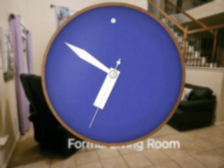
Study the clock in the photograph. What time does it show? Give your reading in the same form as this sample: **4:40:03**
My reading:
**6:50:34**
